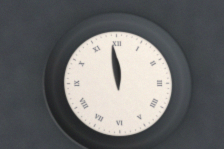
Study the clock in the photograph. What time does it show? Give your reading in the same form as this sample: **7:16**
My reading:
**11:59**
